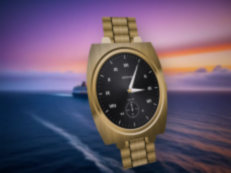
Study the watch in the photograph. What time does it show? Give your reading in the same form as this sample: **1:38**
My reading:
**3:05**
